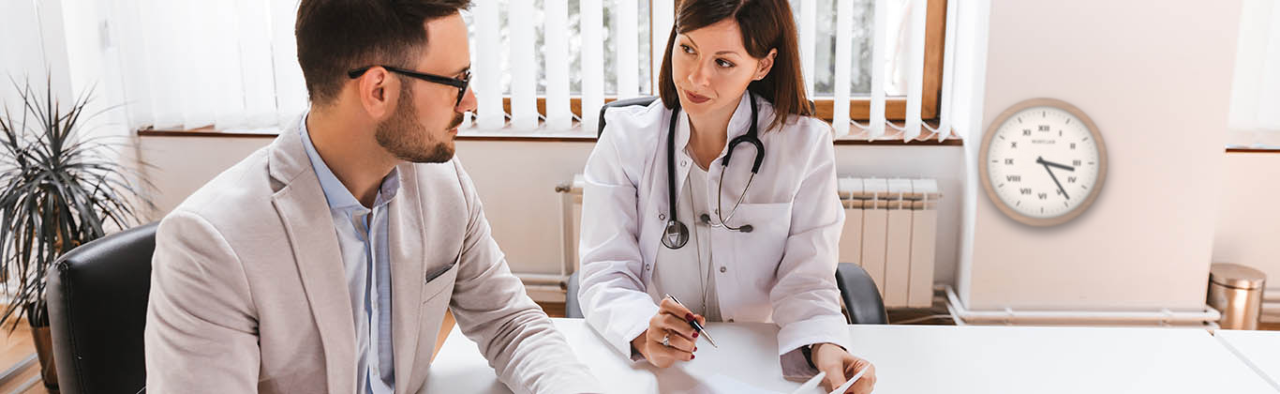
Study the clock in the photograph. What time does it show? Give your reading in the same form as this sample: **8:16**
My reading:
**3:24**
